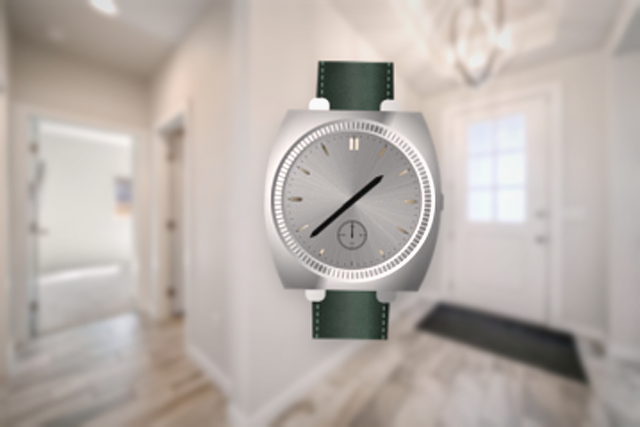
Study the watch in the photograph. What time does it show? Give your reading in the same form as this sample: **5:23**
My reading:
**1:38**
